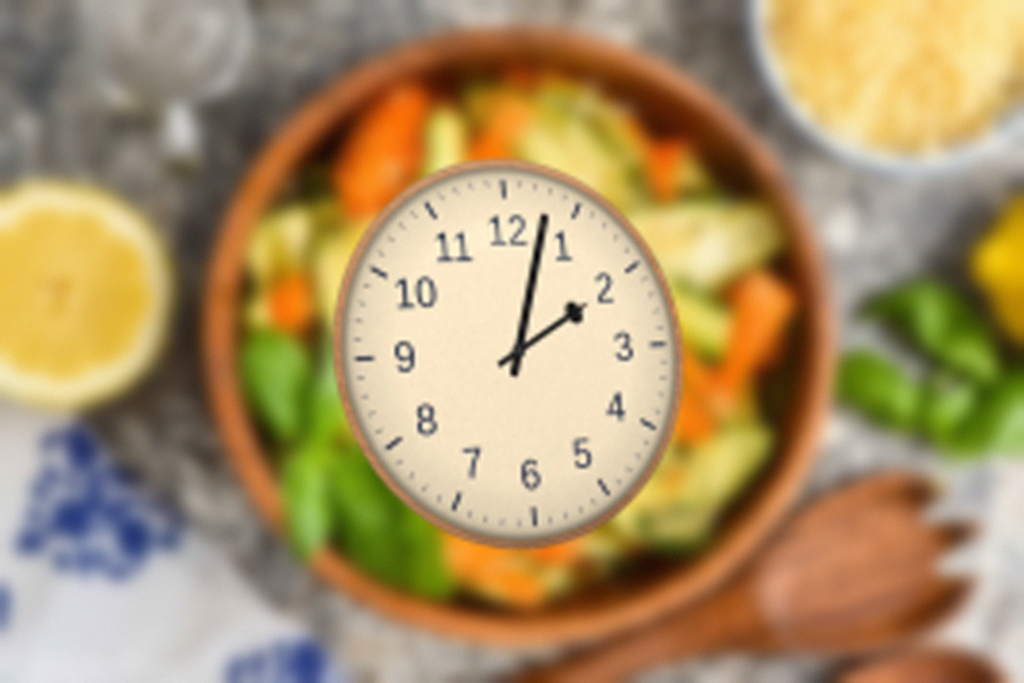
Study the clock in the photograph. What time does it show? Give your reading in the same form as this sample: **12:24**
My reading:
**2:03**
